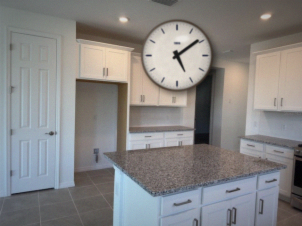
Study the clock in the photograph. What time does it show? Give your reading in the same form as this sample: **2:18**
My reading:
**5:09**
